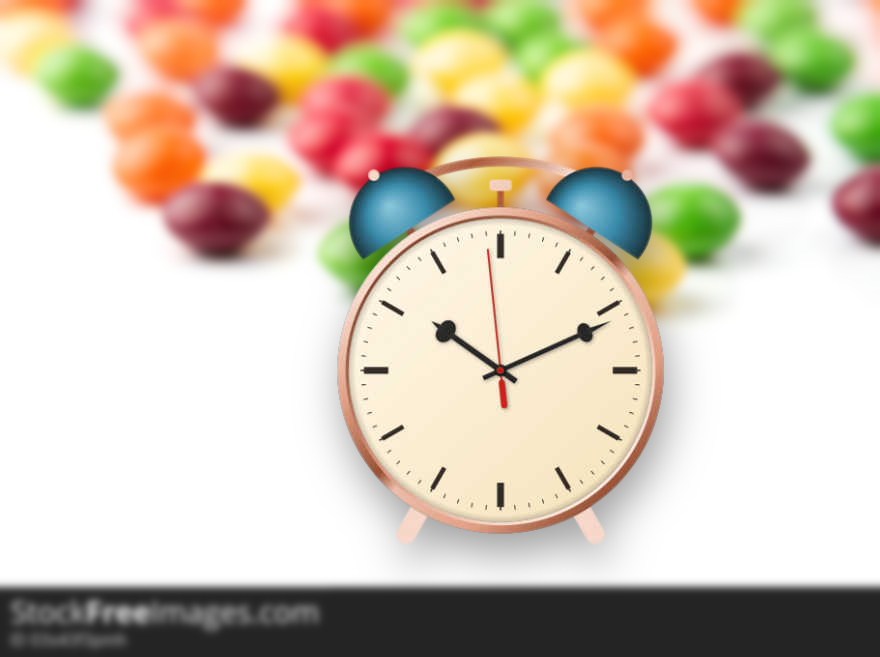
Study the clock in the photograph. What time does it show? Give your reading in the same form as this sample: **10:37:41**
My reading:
**10:10:59**
